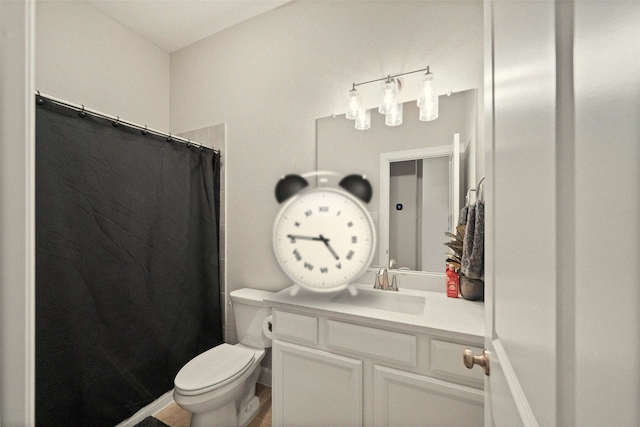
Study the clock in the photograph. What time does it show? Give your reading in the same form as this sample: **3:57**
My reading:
**4:46**
